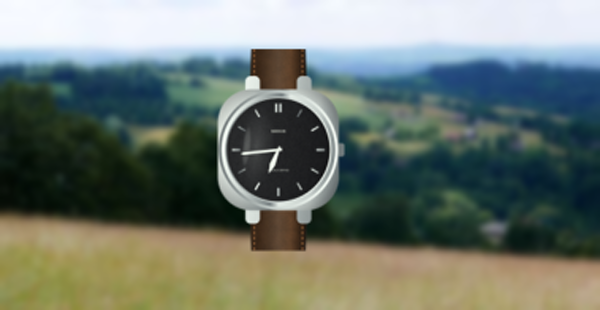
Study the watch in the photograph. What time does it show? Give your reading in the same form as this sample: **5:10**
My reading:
**6:44**
